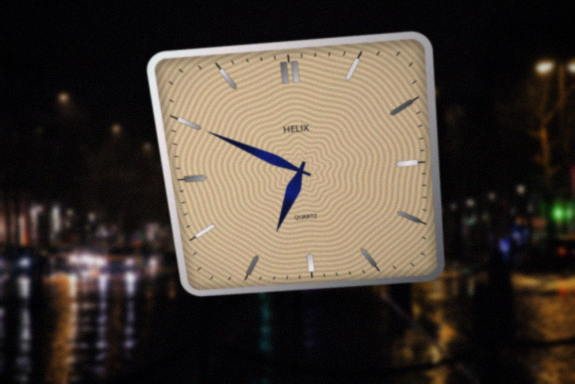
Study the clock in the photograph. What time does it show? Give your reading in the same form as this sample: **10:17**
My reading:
**6:50**
